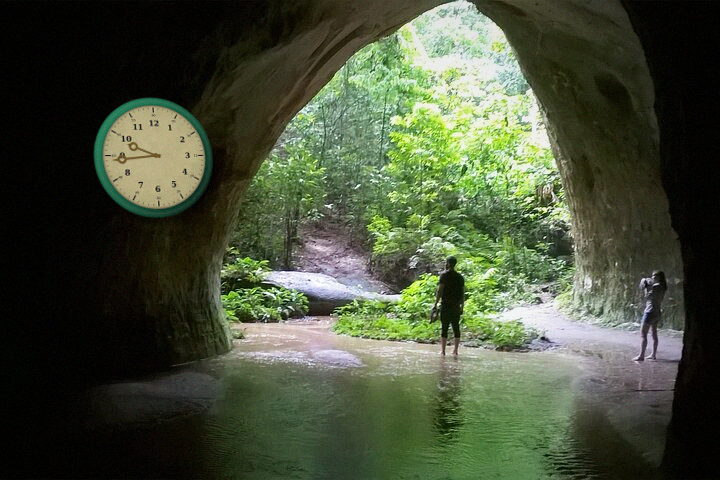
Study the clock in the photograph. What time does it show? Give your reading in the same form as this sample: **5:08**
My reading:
**9:44**
